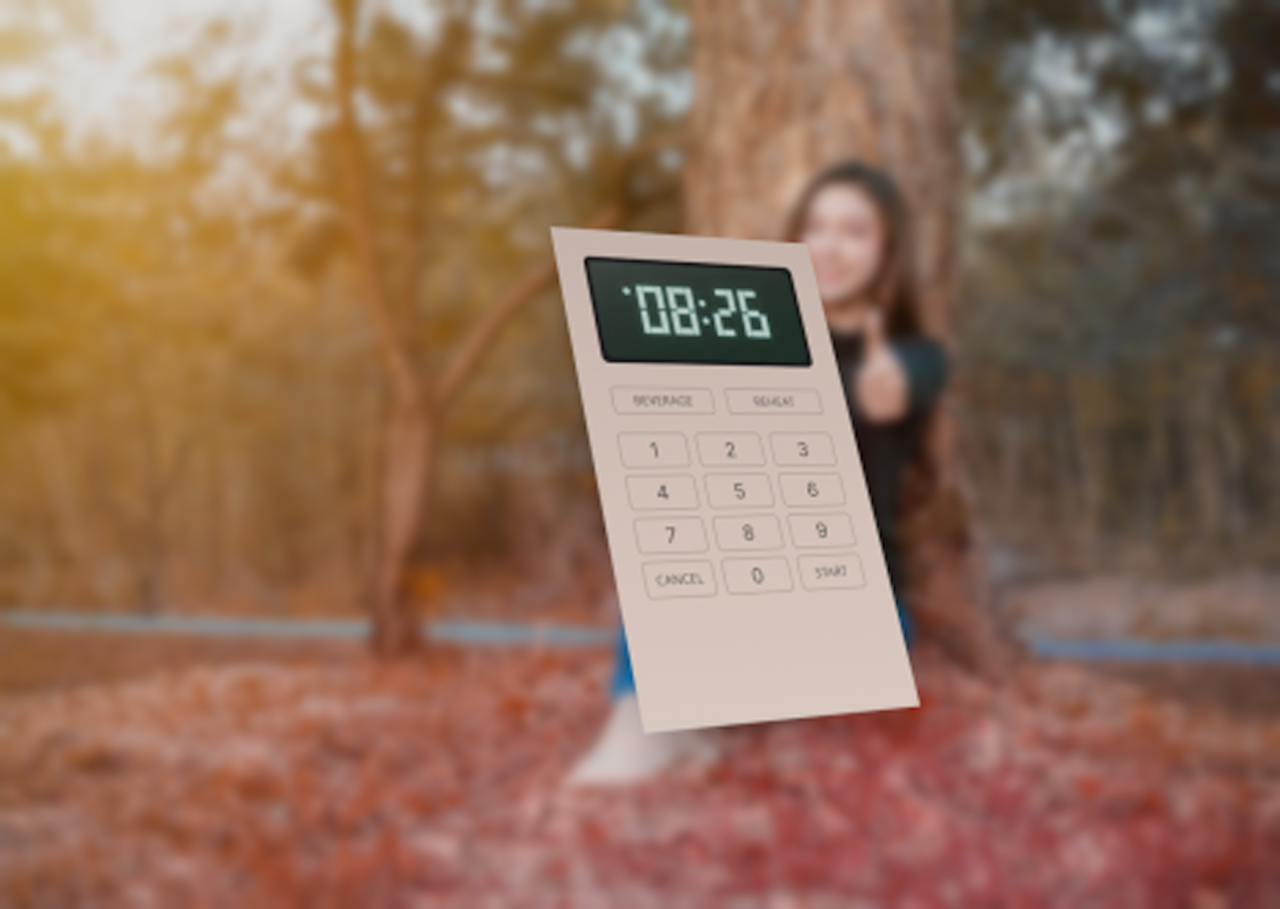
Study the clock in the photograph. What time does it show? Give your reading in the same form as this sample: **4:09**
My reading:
**8:26**
